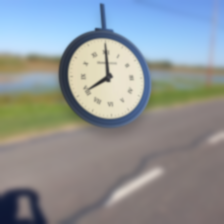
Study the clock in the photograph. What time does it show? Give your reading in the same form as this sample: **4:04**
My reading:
**8:00**
